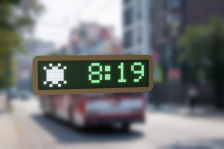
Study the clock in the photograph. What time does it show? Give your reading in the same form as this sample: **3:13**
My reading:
**8:19**
